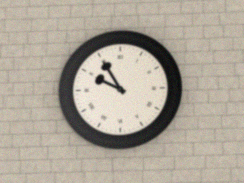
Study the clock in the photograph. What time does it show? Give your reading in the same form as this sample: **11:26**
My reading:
**9:55**
